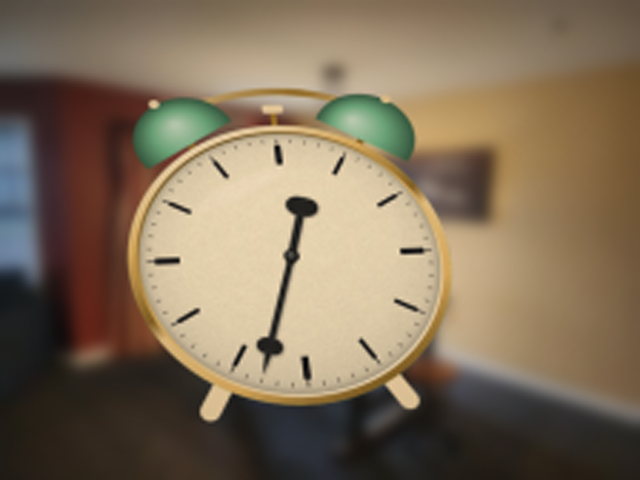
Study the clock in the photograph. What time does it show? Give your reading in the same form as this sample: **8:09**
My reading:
**12:33**
